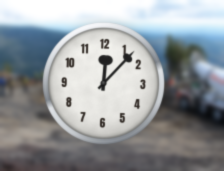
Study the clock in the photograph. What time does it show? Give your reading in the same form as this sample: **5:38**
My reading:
**12:07**
